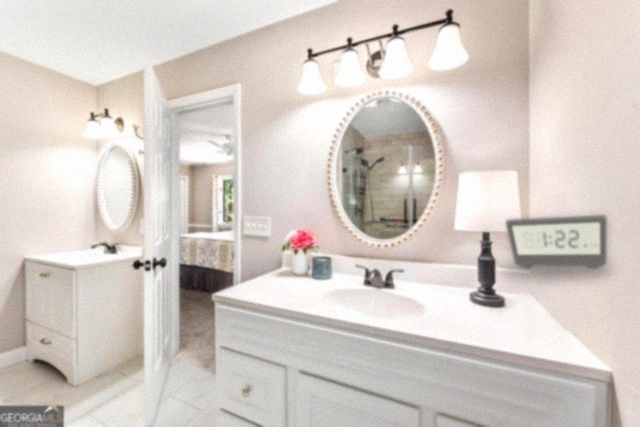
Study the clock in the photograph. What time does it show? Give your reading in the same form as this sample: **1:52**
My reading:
**1:22**
